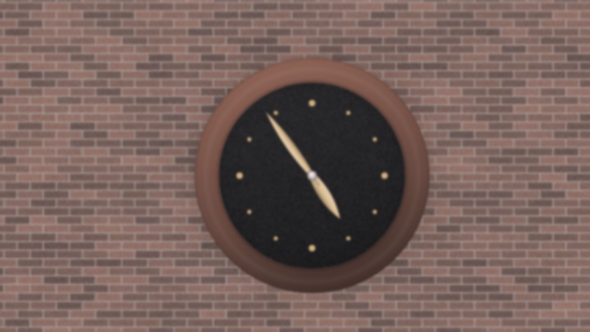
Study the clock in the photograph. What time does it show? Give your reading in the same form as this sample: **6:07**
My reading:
**4:54**
